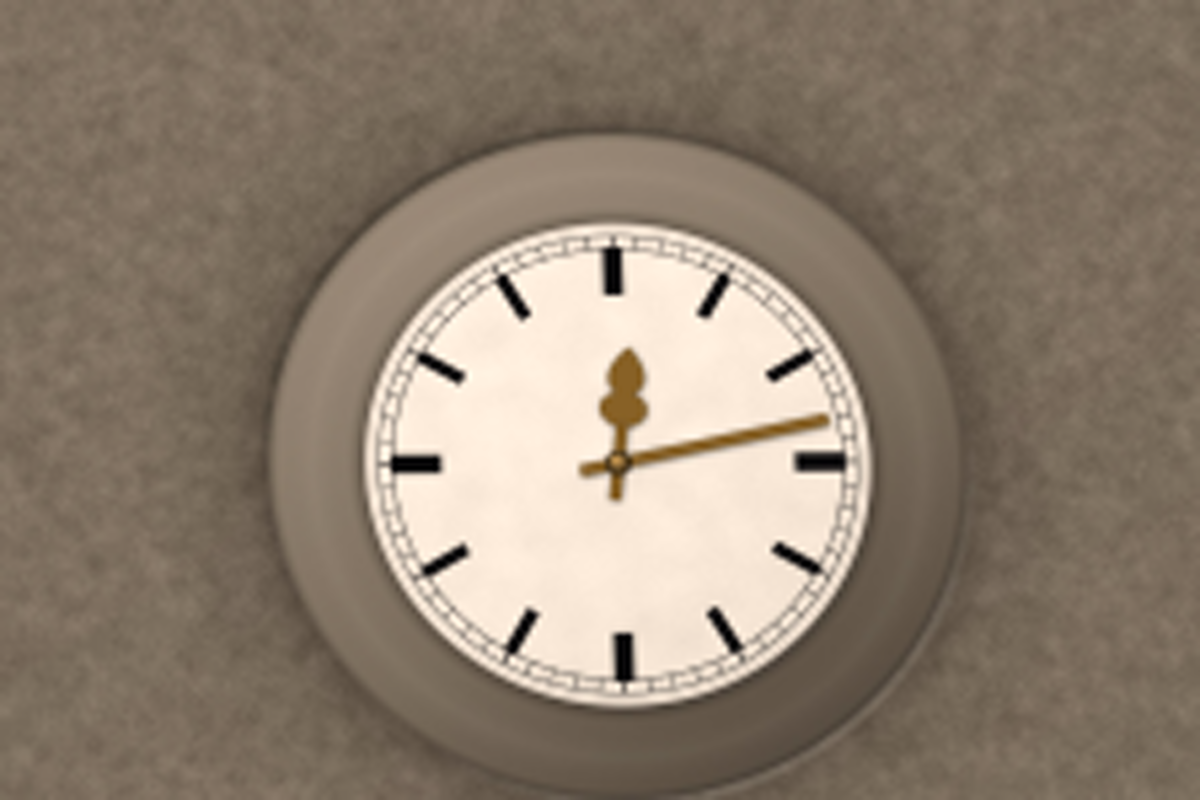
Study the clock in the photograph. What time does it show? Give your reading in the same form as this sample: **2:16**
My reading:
**12:13**
